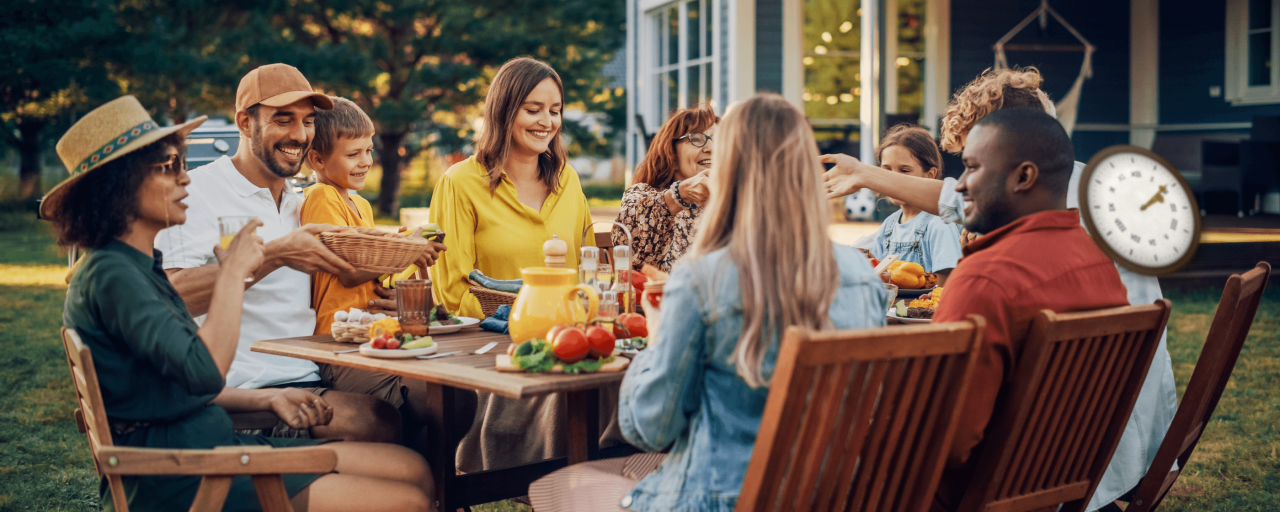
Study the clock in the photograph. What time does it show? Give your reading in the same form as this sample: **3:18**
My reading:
**2:09**
